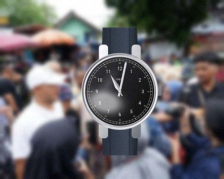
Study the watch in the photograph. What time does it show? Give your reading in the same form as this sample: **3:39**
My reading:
**11:02**
